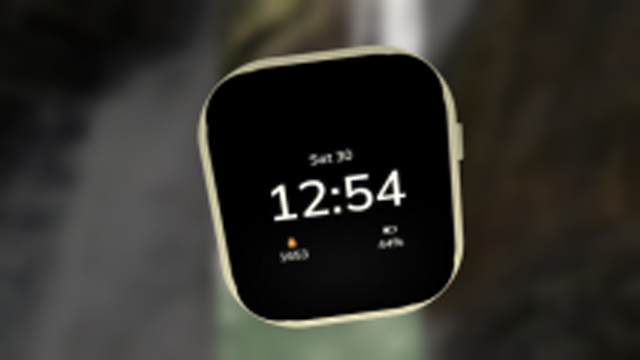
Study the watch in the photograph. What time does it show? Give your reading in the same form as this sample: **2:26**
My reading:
**12:54**
